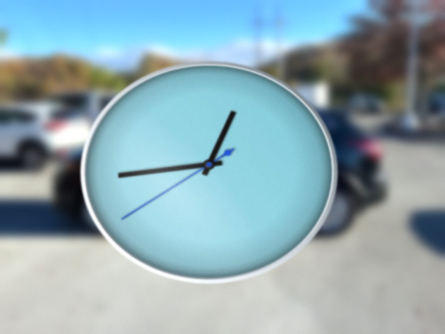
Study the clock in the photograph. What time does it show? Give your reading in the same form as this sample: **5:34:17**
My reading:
**12:43:39**
